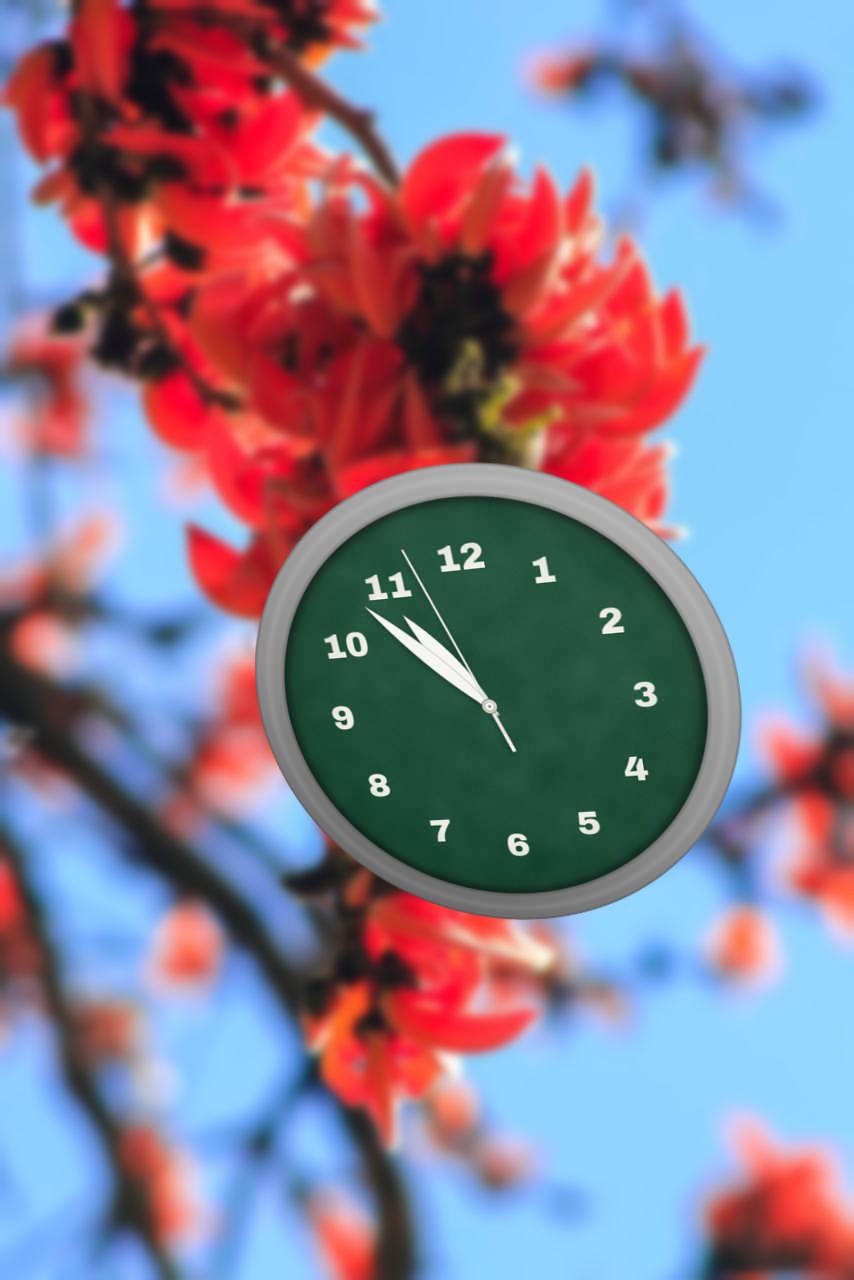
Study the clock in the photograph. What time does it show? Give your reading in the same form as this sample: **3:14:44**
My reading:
**10:52:57**
